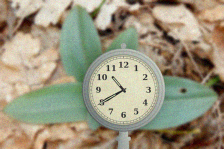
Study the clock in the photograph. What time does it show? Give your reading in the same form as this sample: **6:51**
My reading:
**10:40**
